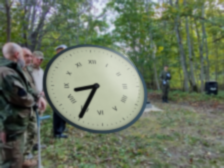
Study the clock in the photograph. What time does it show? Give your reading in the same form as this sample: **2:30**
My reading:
**8:35**
